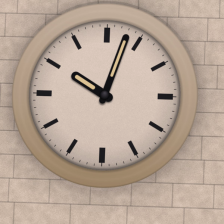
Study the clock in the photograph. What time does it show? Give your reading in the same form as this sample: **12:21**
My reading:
**10:03**
